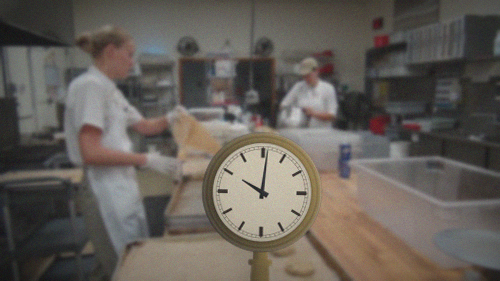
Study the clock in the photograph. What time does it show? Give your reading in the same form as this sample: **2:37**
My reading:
**10:01**
